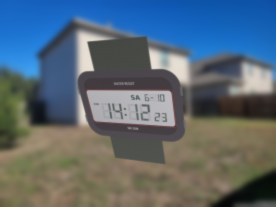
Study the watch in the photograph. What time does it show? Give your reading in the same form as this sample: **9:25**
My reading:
**14:12**
